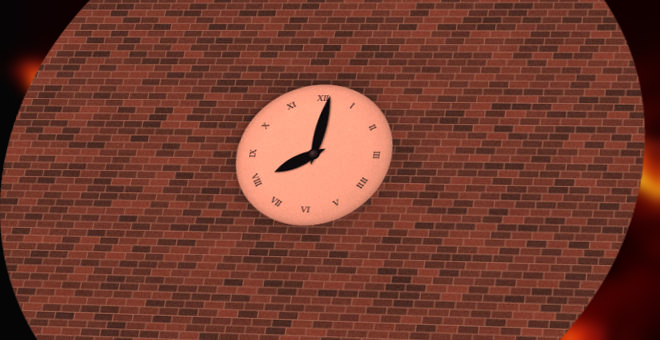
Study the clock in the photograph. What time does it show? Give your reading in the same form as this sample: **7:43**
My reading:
**8:01**
